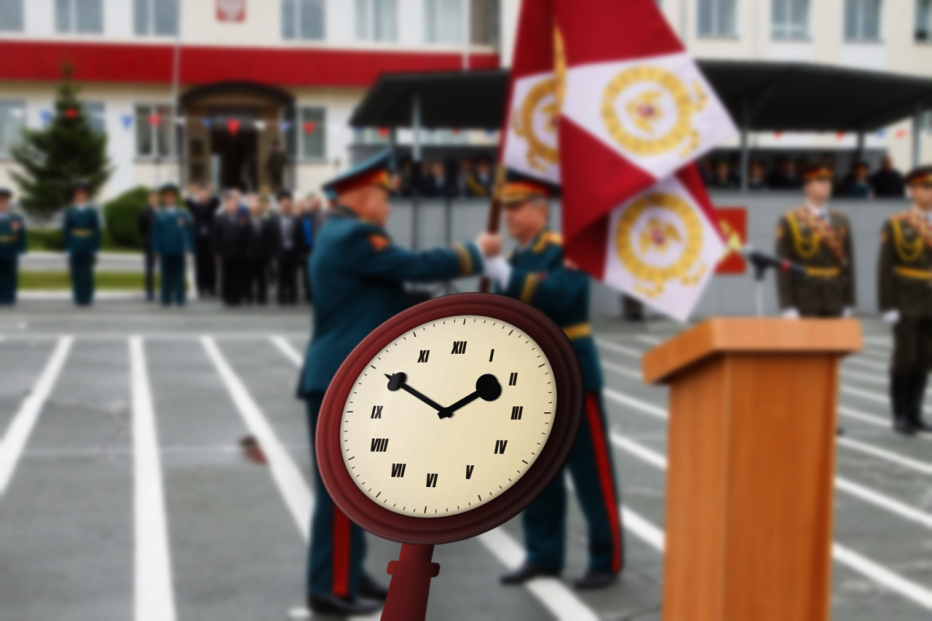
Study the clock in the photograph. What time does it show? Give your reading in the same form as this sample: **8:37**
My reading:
**1:50**
